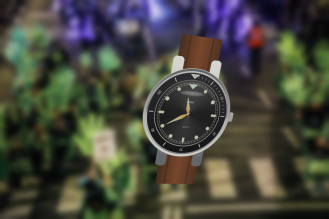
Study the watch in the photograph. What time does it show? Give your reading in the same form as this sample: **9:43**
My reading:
**11:40**
